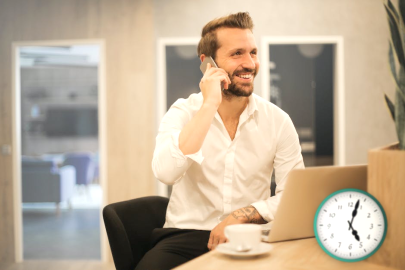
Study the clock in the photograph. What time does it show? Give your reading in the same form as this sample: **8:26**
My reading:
**5:03**
